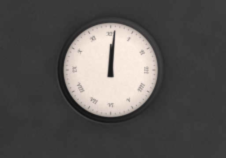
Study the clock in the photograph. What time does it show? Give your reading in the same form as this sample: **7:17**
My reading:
**12:01**
